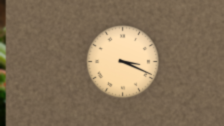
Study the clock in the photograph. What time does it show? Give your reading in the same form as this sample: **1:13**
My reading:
**3:19**
